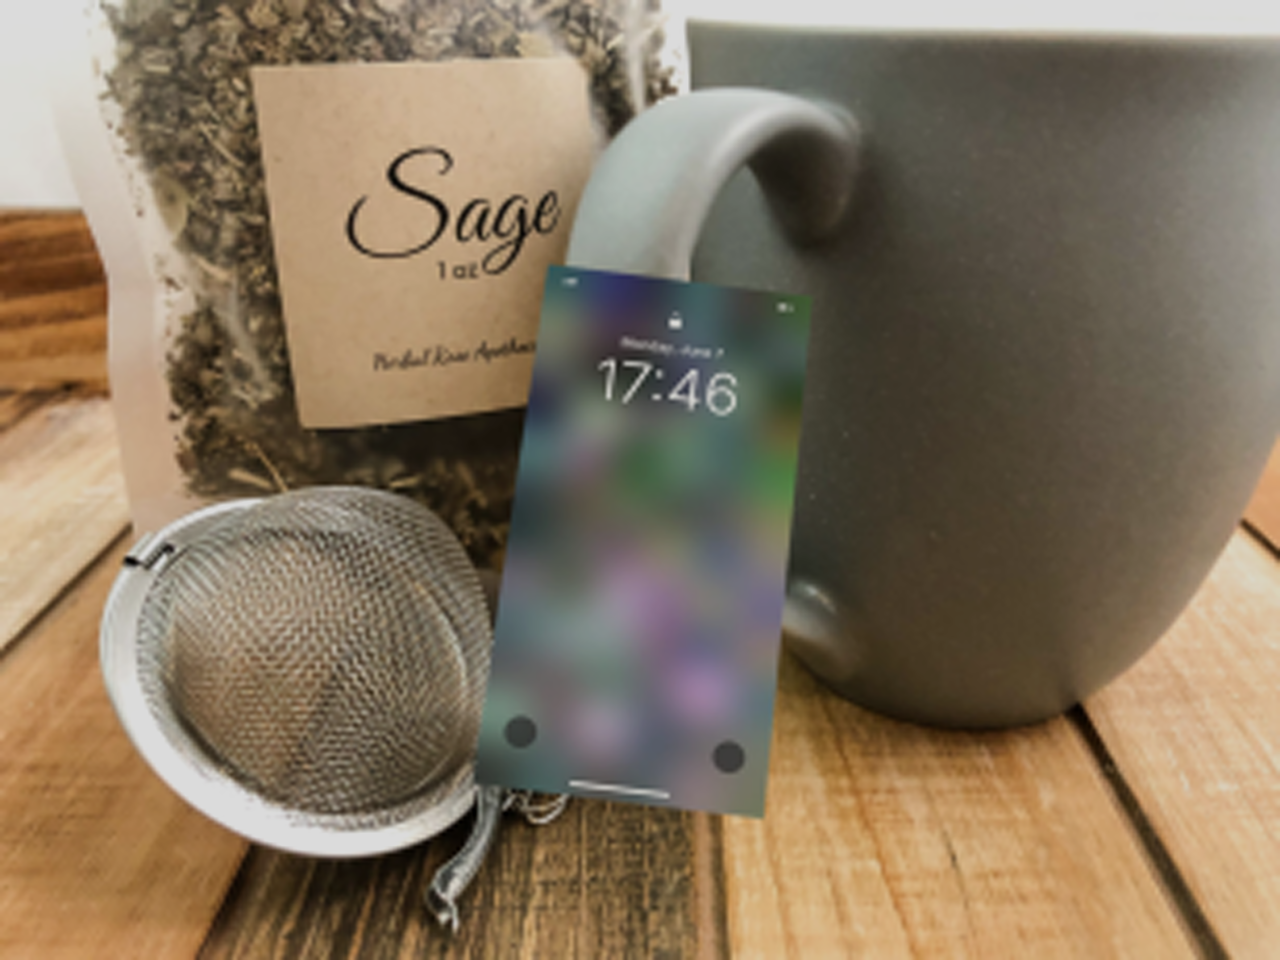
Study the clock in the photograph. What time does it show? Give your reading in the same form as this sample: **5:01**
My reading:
**17:46**
